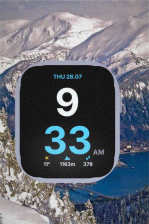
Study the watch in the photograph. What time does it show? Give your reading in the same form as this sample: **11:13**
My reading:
**9:33**
